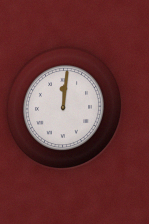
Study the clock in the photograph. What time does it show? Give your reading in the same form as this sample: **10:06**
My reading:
**12:01**
